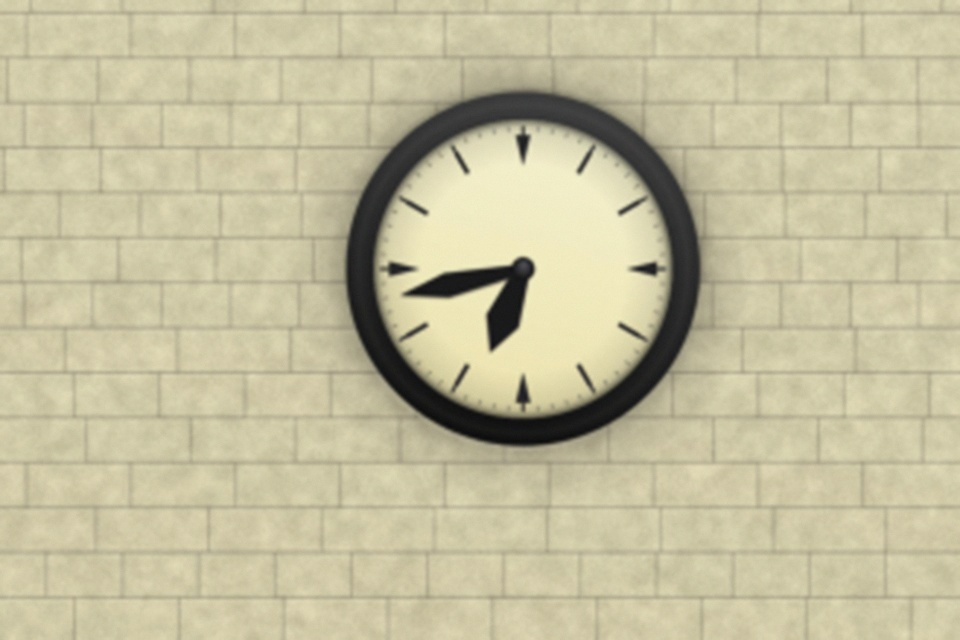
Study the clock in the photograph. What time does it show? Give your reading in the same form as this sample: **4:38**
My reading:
**6:43**
